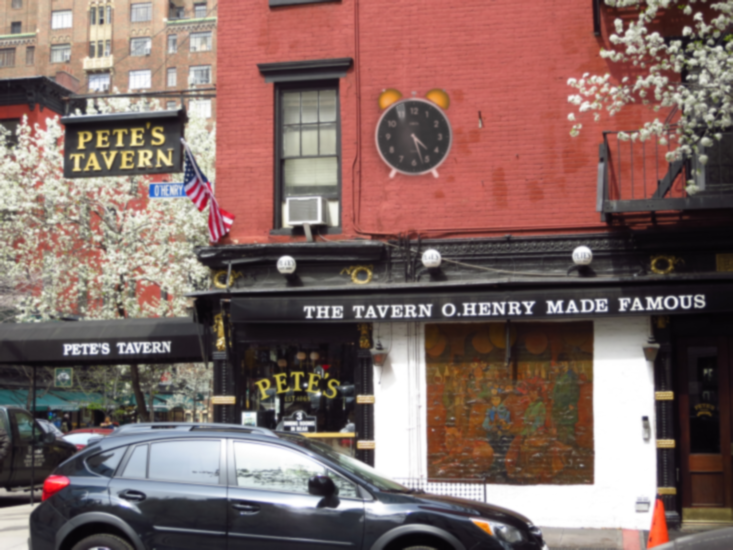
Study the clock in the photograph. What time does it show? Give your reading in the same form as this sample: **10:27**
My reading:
**4:27**
